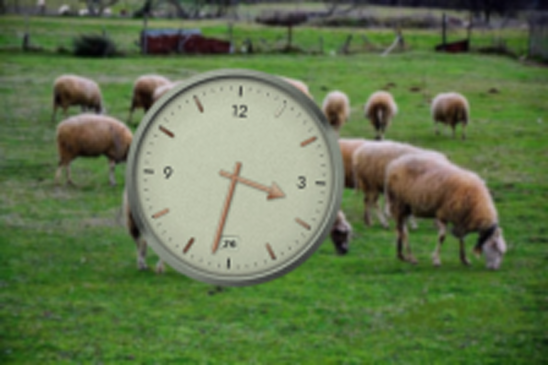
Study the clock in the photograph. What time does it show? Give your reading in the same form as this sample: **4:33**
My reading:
**3:32**
